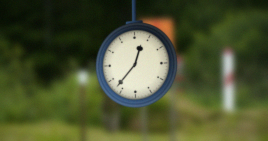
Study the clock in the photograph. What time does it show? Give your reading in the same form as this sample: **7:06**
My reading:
**12:37**
